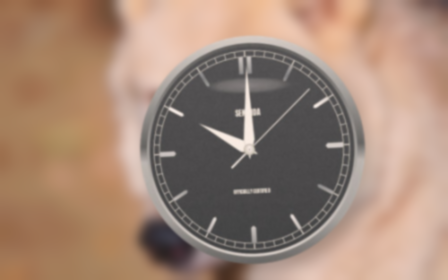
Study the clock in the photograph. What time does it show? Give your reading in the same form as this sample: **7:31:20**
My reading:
**10:00:08**
